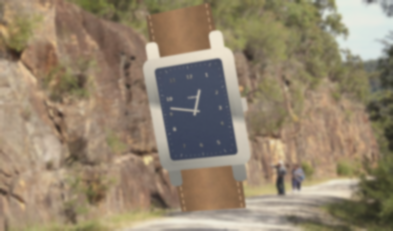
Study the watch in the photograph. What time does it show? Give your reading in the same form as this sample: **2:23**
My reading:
**12:47**
